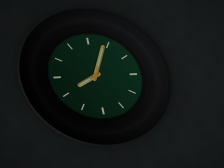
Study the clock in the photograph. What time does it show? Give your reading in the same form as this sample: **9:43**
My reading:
**8:04**
